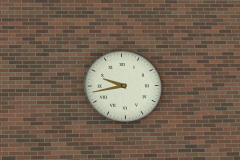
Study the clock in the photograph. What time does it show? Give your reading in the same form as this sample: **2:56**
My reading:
**9:43**
